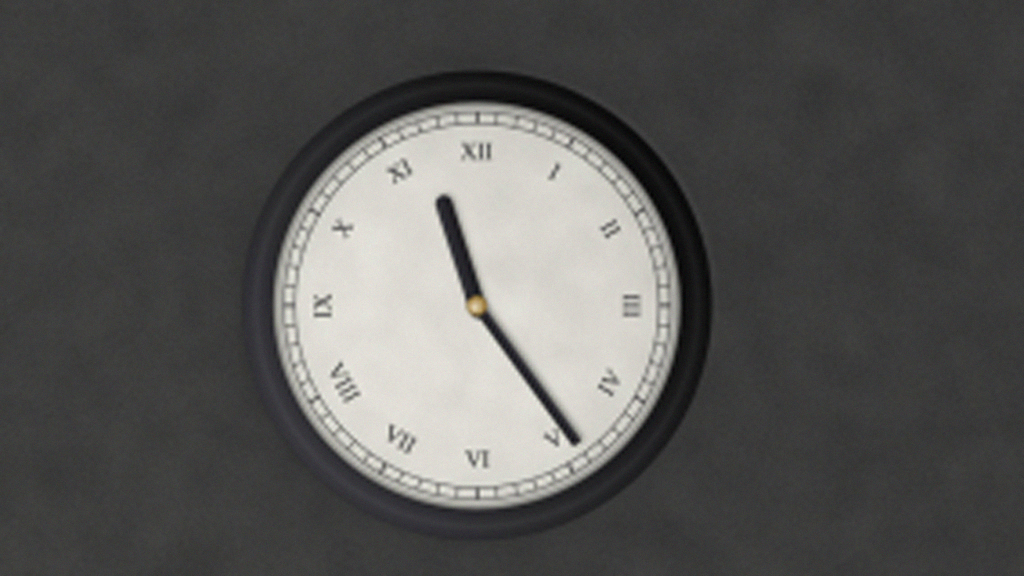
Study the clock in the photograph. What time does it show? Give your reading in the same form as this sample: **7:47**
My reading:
**11:24**
